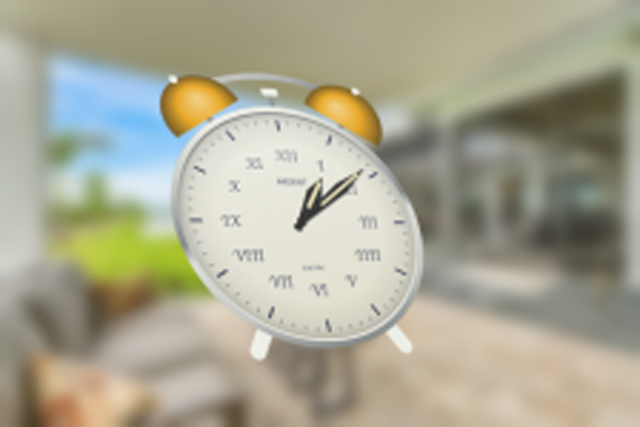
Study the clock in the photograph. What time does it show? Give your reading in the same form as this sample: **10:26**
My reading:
**1:09**
